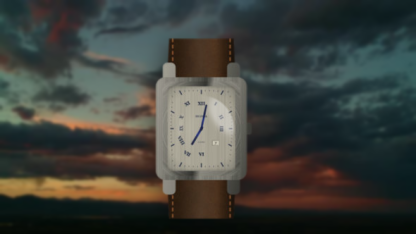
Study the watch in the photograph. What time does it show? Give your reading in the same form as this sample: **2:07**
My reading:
**7:02**
